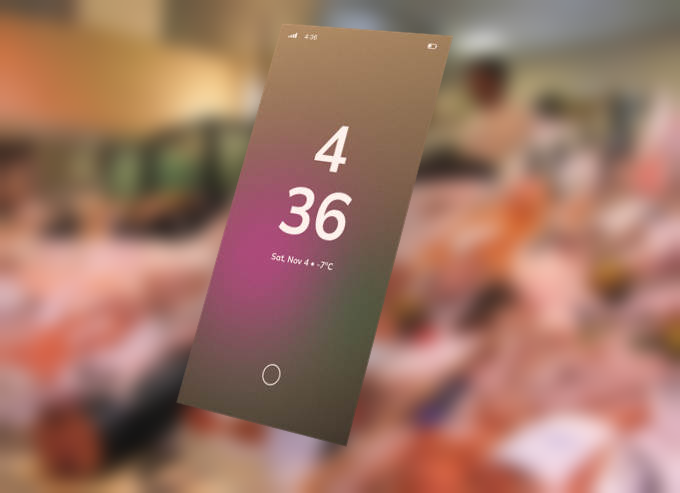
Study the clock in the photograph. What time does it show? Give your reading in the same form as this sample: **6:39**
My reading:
**4:36**
